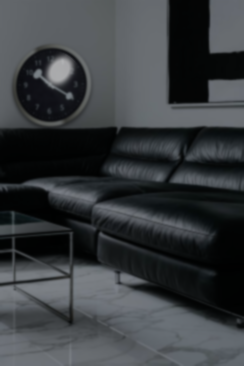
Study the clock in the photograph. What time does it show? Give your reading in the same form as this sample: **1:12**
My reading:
**10:20**
